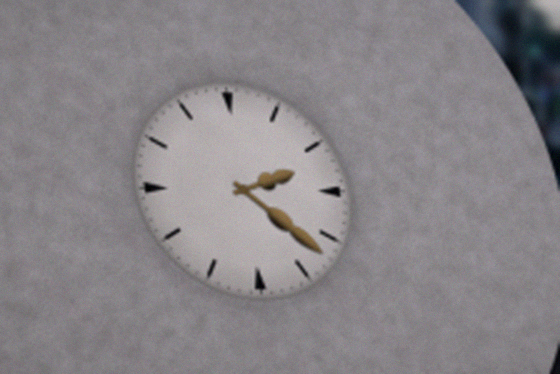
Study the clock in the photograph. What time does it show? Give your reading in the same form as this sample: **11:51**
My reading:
**2:22**
